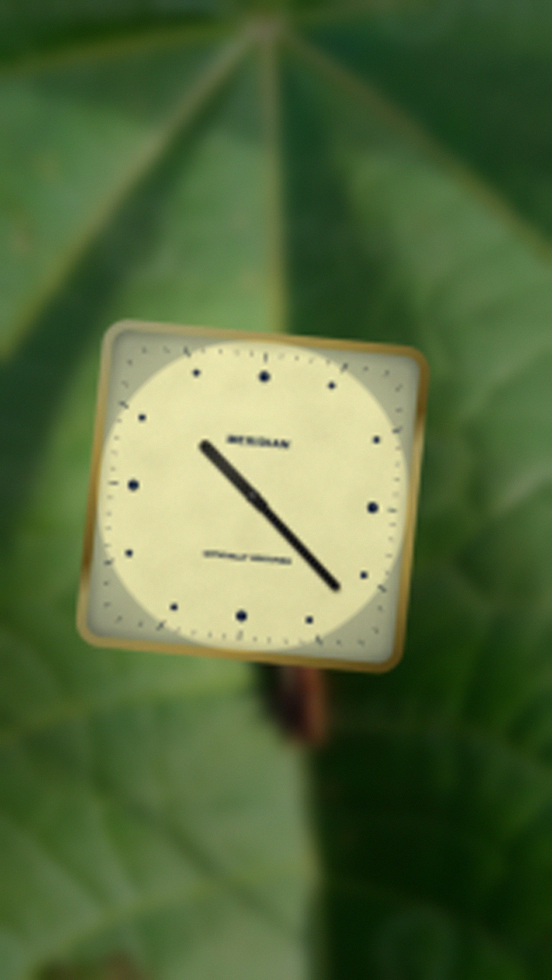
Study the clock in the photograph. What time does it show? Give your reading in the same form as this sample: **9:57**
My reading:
**10:22**
